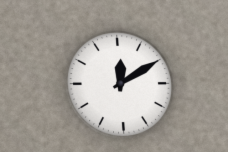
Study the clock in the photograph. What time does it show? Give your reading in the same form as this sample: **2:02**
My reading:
**12:10**
